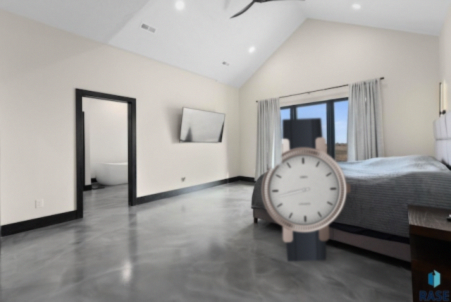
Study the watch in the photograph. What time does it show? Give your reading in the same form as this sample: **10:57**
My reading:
**8:43**
